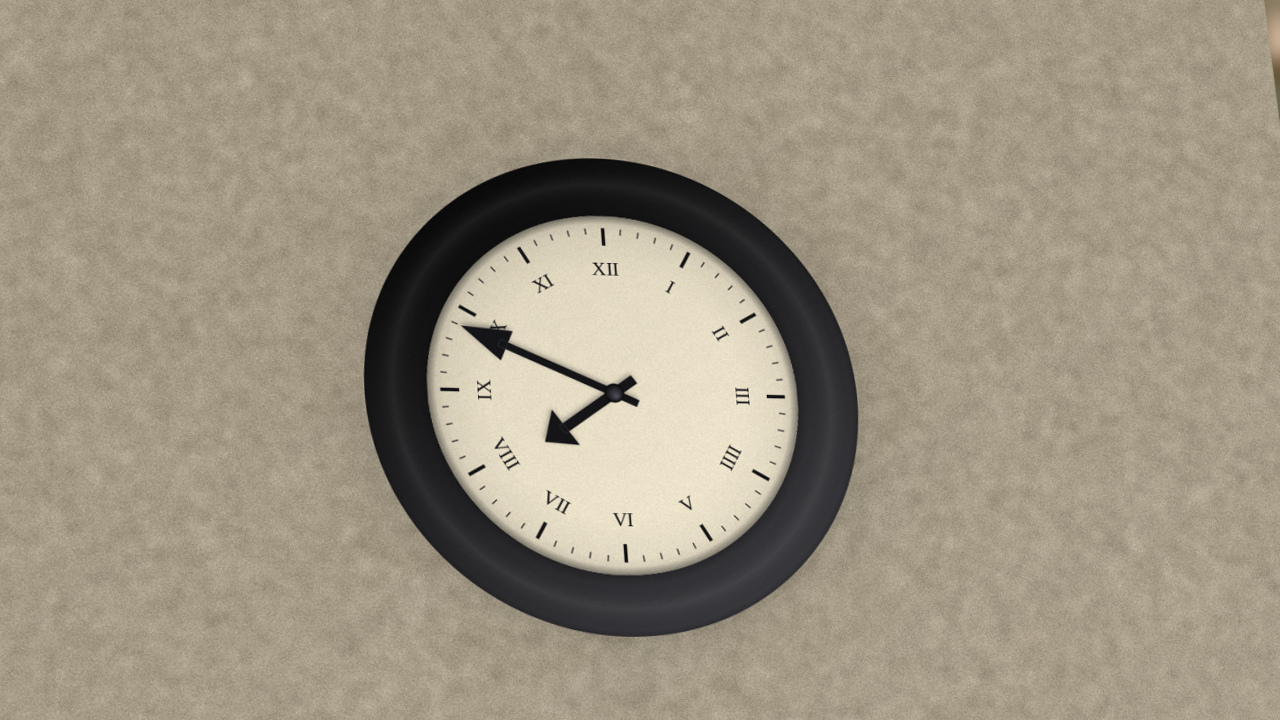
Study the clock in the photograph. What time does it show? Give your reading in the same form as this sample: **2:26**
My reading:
**7:49**
